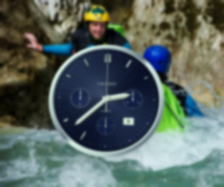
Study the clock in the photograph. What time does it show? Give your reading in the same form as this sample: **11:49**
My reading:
**2:38**
